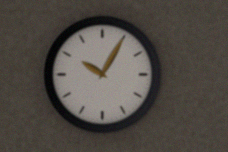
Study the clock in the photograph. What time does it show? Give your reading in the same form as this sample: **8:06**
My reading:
**10:05**
